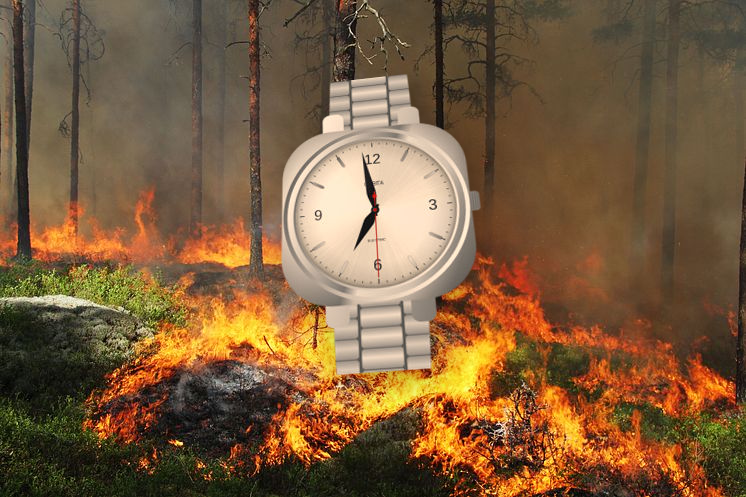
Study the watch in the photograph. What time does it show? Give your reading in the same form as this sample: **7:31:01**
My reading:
**6:58:30**
